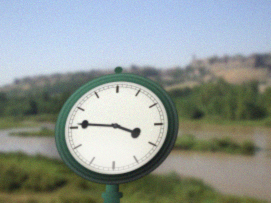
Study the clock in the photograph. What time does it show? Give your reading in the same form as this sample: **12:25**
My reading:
**3:46**
